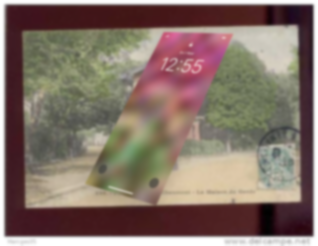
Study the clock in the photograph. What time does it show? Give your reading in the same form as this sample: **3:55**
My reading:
**12:55**
